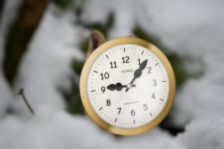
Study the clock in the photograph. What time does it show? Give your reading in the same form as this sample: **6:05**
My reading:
**9:07**
